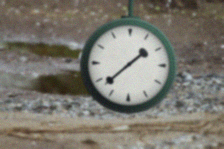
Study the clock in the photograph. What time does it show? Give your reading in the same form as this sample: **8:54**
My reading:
**1:38**
